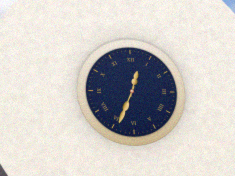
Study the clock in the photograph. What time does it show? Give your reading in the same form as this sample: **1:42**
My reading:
**12:34**
